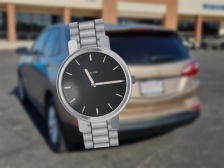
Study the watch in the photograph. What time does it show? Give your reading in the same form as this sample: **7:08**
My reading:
**11:15**
